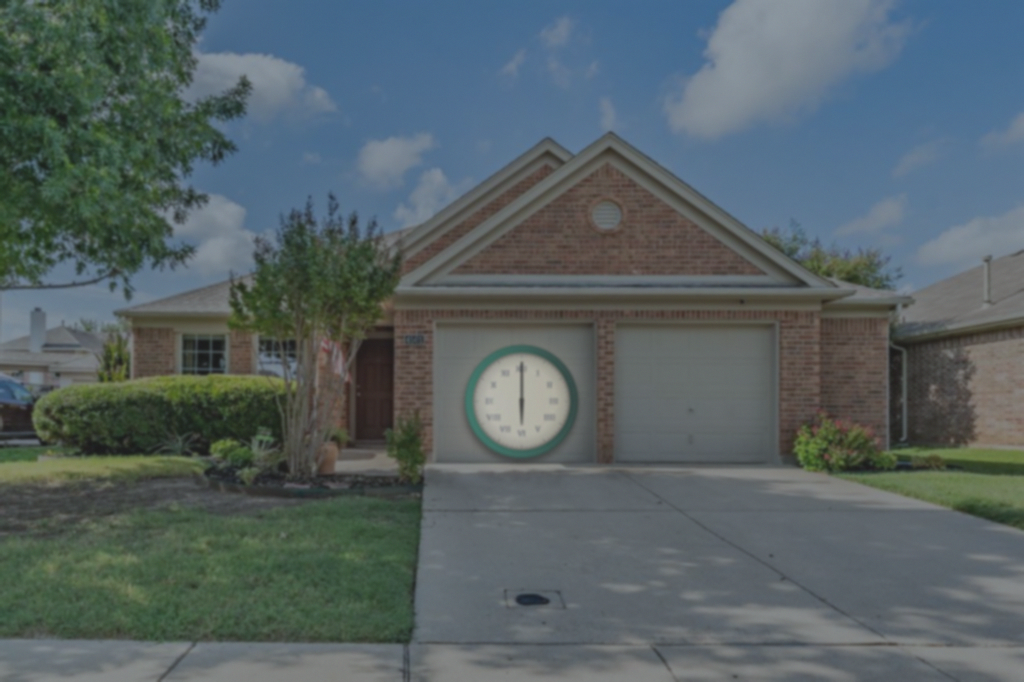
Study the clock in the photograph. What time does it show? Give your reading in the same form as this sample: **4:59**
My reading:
**6:00**
